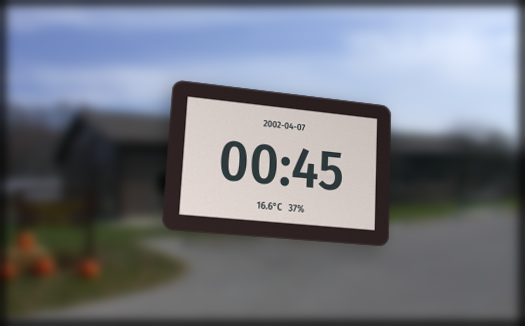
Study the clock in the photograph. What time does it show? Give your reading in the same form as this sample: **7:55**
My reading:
**0:45**
